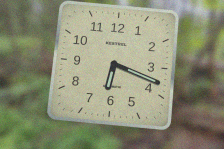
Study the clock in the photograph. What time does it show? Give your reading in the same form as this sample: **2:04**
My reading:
**6:18**
